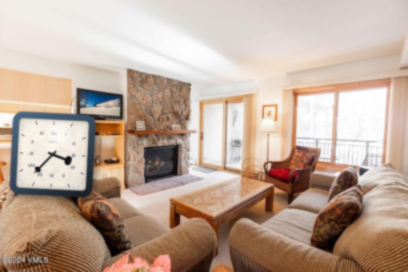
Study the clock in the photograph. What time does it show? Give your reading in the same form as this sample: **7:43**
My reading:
**3:37**
